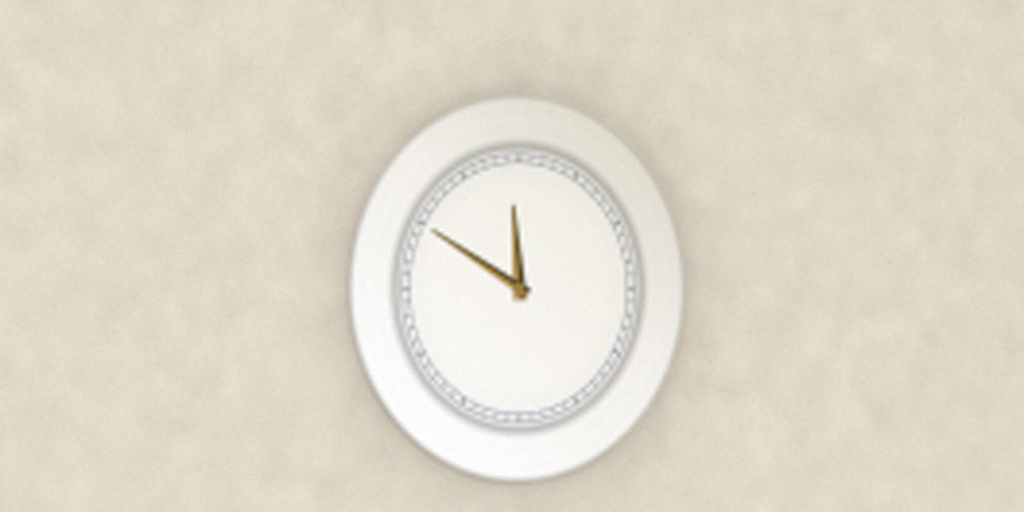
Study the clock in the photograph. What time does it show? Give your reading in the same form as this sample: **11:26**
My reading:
**11:50**
